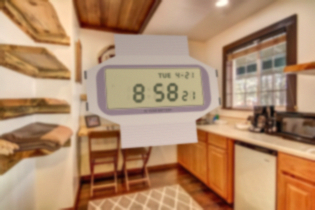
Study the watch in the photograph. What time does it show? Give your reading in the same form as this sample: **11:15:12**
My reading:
**8:58:21**
